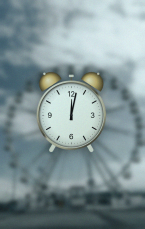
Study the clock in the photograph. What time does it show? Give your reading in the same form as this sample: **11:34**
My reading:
**12:02**
